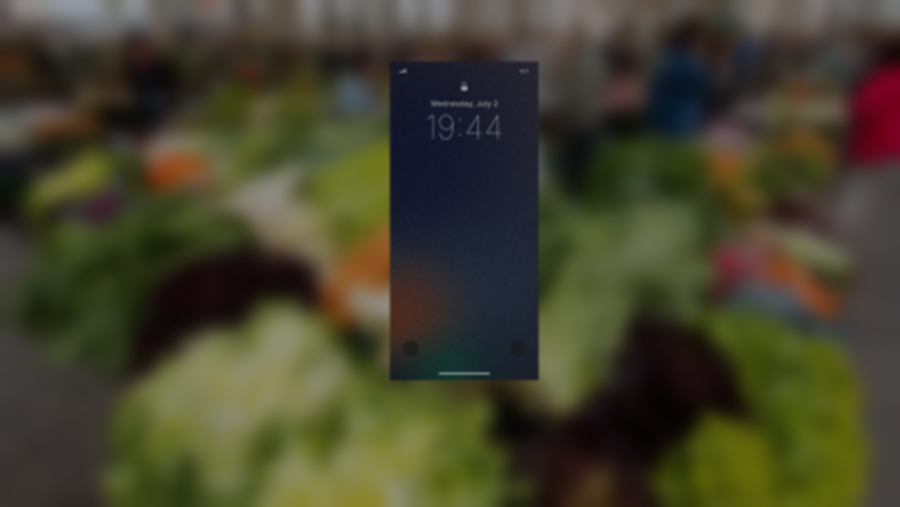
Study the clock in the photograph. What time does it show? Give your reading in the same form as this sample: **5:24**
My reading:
**19:44**
